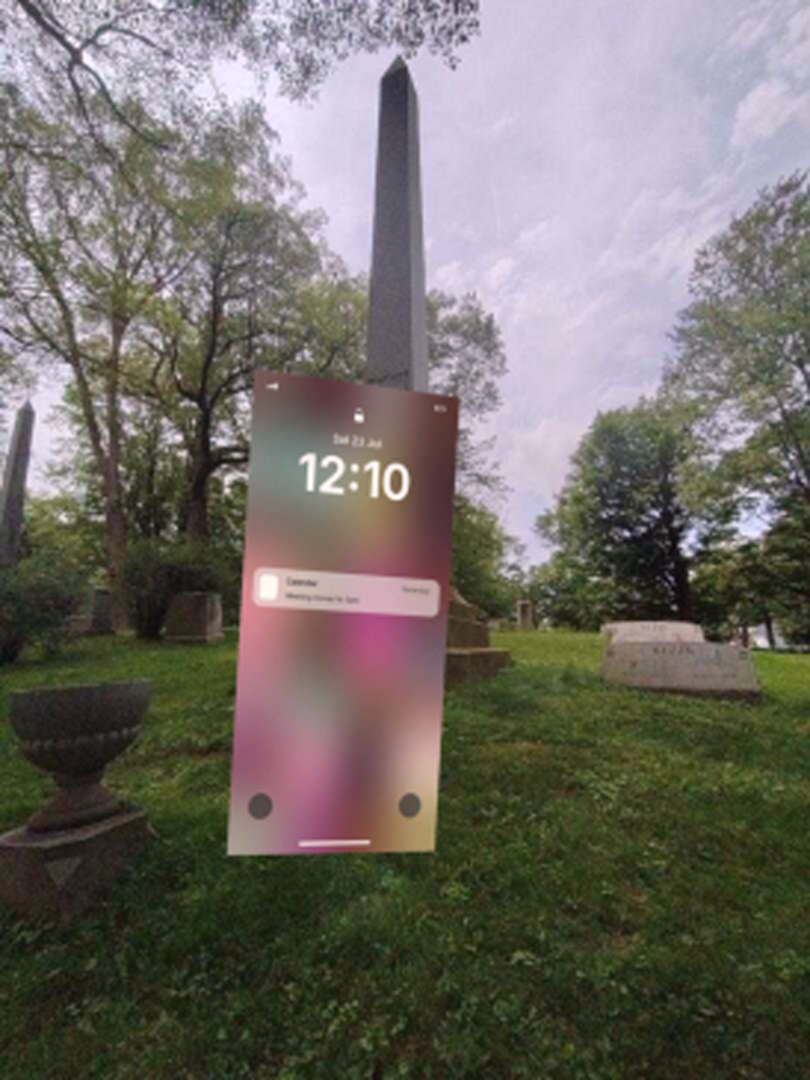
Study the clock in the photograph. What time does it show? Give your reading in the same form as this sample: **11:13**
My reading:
**12:10**
